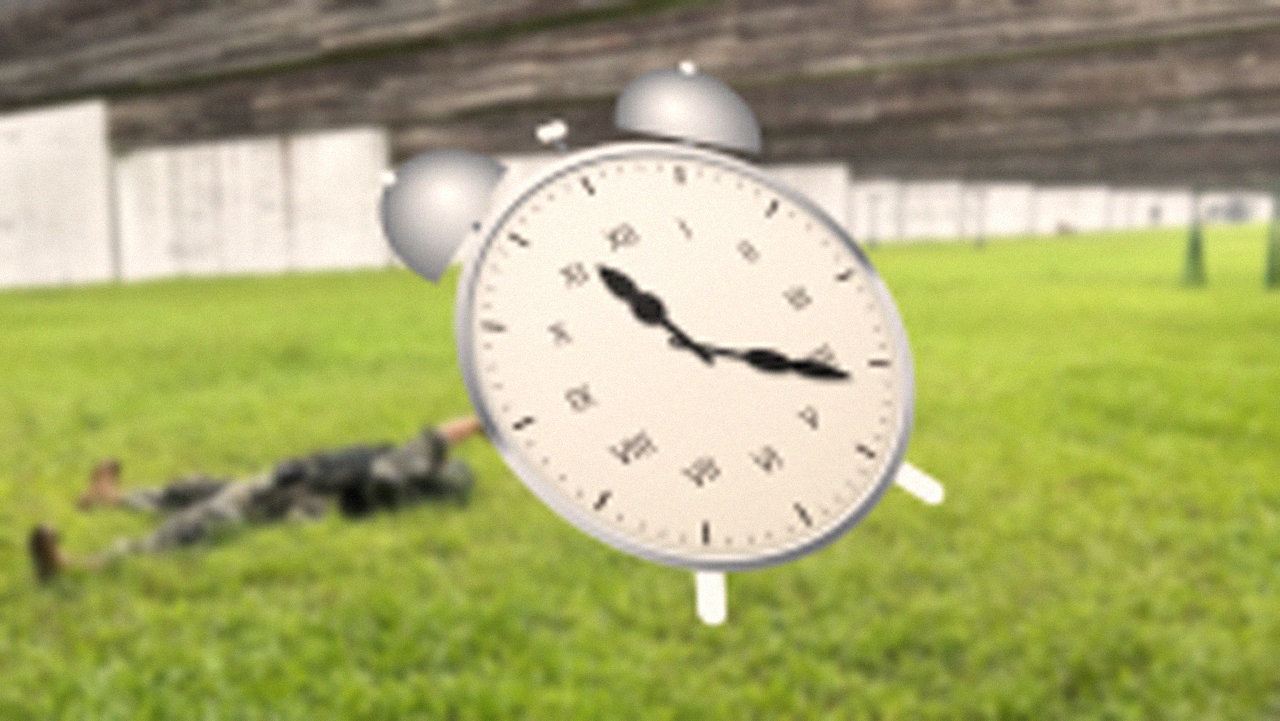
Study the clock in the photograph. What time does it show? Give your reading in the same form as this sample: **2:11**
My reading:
**11:21**
